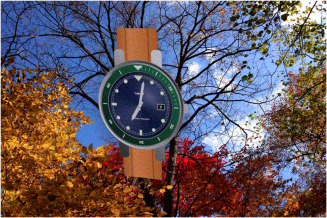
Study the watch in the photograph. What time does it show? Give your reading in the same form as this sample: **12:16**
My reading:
**7:02**
